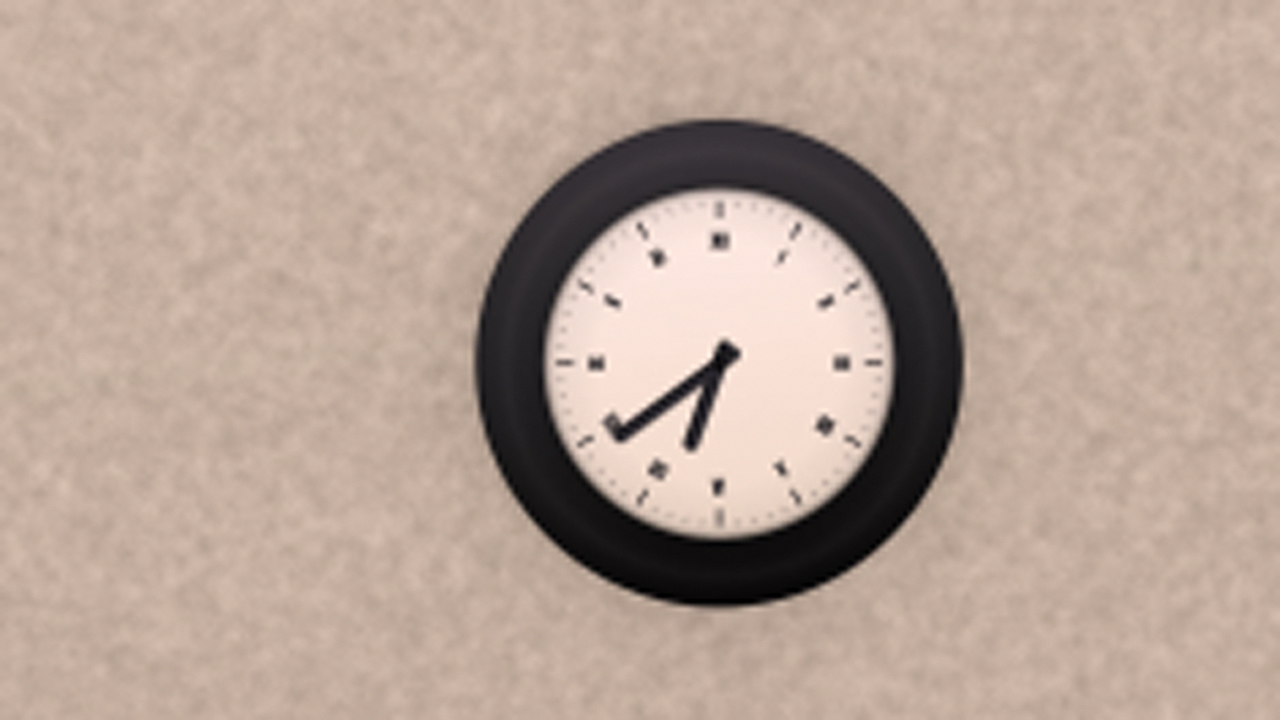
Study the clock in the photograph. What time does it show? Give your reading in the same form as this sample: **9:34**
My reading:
**6:39**
